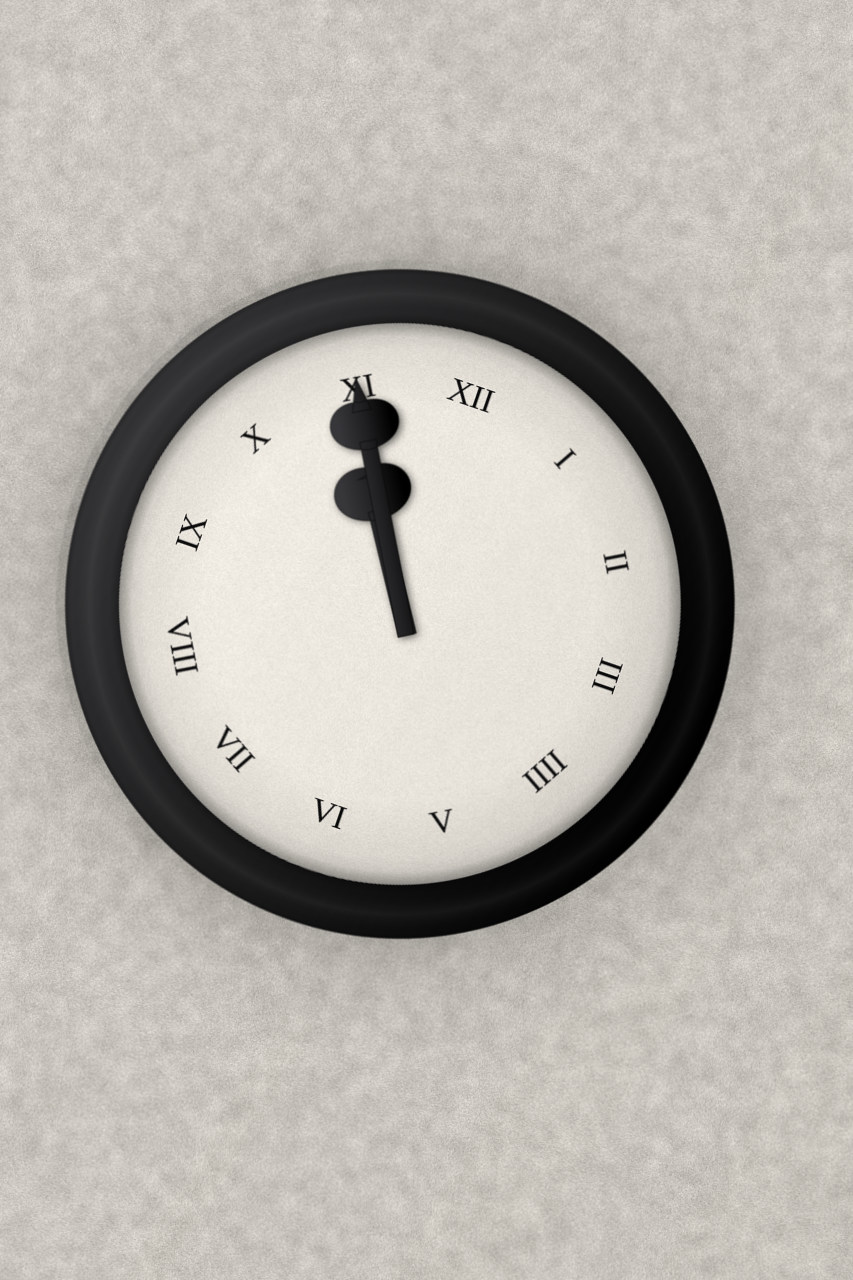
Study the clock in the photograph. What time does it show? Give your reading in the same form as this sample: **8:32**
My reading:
**10:55**
